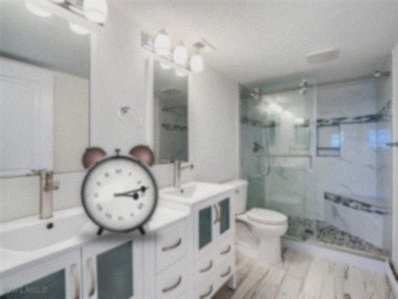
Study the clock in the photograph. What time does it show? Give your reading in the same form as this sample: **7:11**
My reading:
**3:13**
